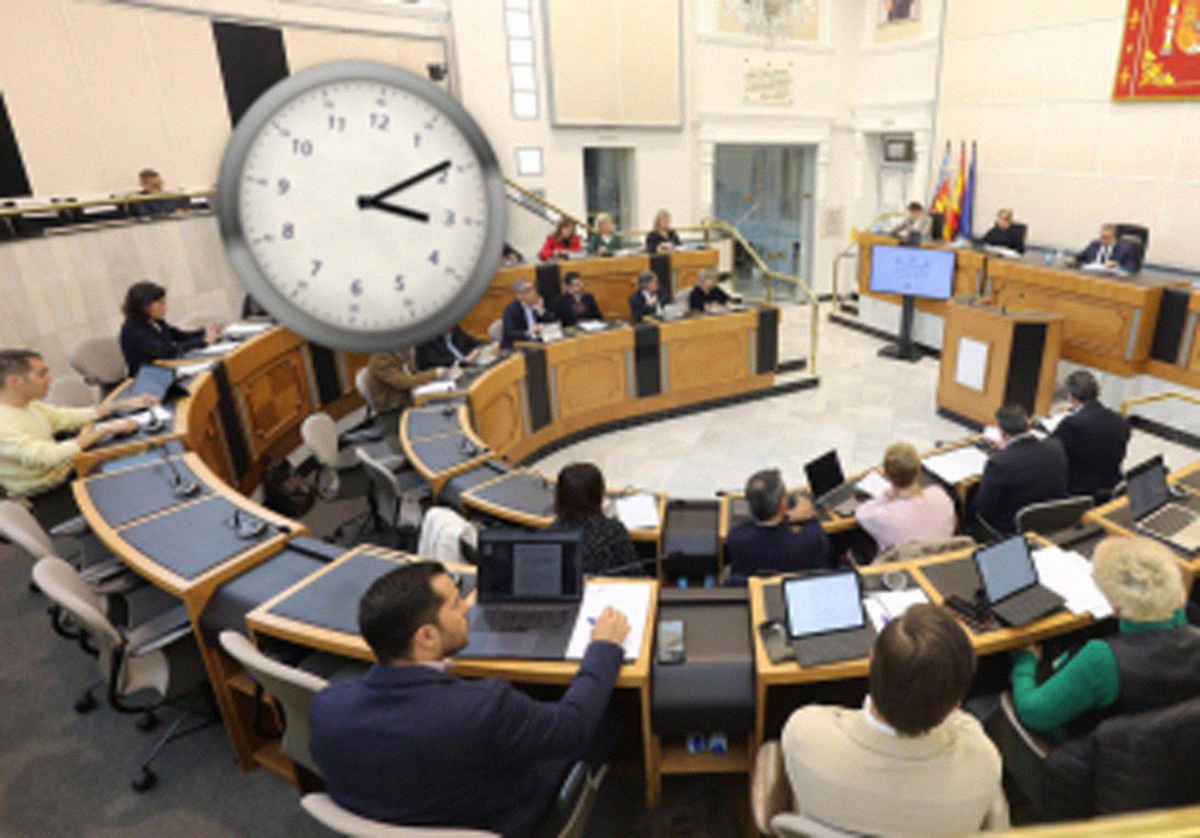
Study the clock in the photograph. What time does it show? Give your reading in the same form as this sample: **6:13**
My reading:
**3:09**
